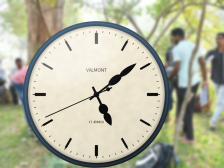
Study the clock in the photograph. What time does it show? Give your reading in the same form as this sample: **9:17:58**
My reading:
**5:08:41**
